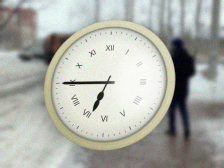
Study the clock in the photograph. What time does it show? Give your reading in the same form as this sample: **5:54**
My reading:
**6:45**
